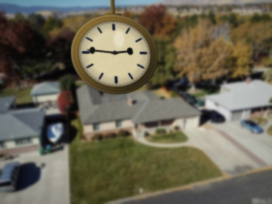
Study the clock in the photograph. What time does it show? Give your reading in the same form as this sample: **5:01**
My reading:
**2:46**
